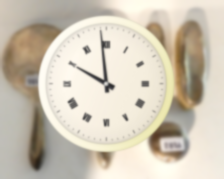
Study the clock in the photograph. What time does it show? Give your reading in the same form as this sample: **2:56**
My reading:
**9:59**
